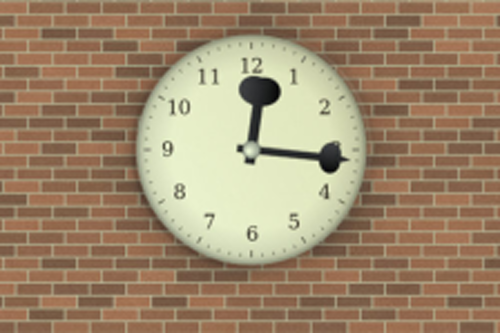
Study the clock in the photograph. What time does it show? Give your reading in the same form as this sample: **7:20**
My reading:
**12:16**
